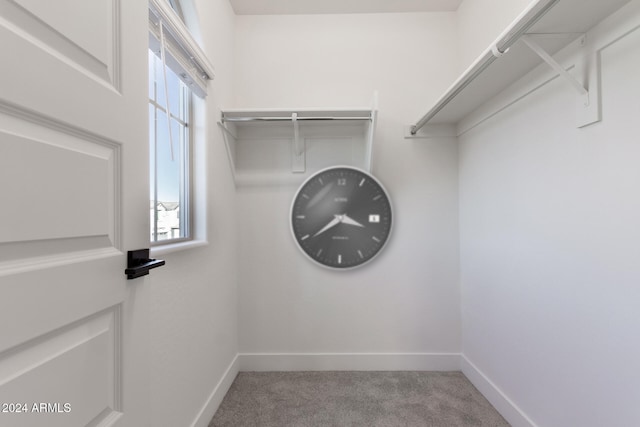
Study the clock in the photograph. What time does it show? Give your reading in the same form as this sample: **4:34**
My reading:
**3:39**
